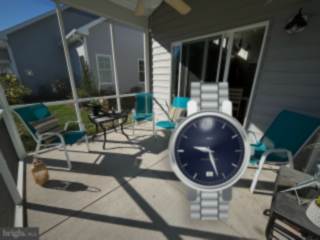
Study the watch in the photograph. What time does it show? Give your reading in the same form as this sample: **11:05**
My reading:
**9:27**
